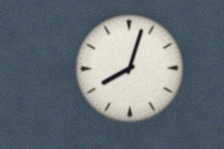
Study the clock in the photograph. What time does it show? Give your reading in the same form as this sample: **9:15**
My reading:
**8:03**
